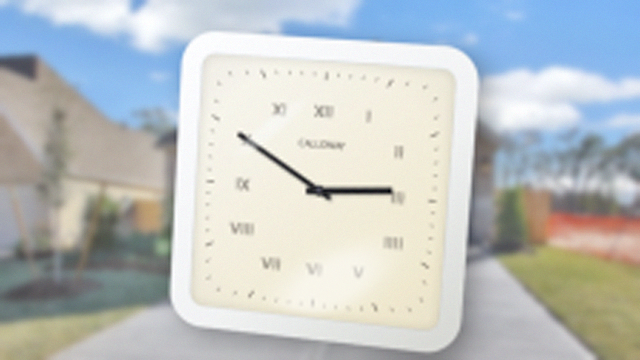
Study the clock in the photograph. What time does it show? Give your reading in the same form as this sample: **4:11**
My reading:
**2:50**
